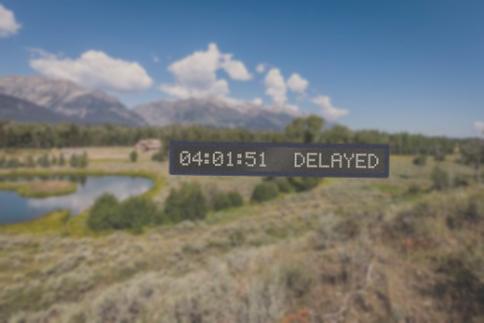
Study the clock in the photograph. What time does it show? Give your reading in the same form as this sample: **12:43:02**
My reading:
**4:01:51**
